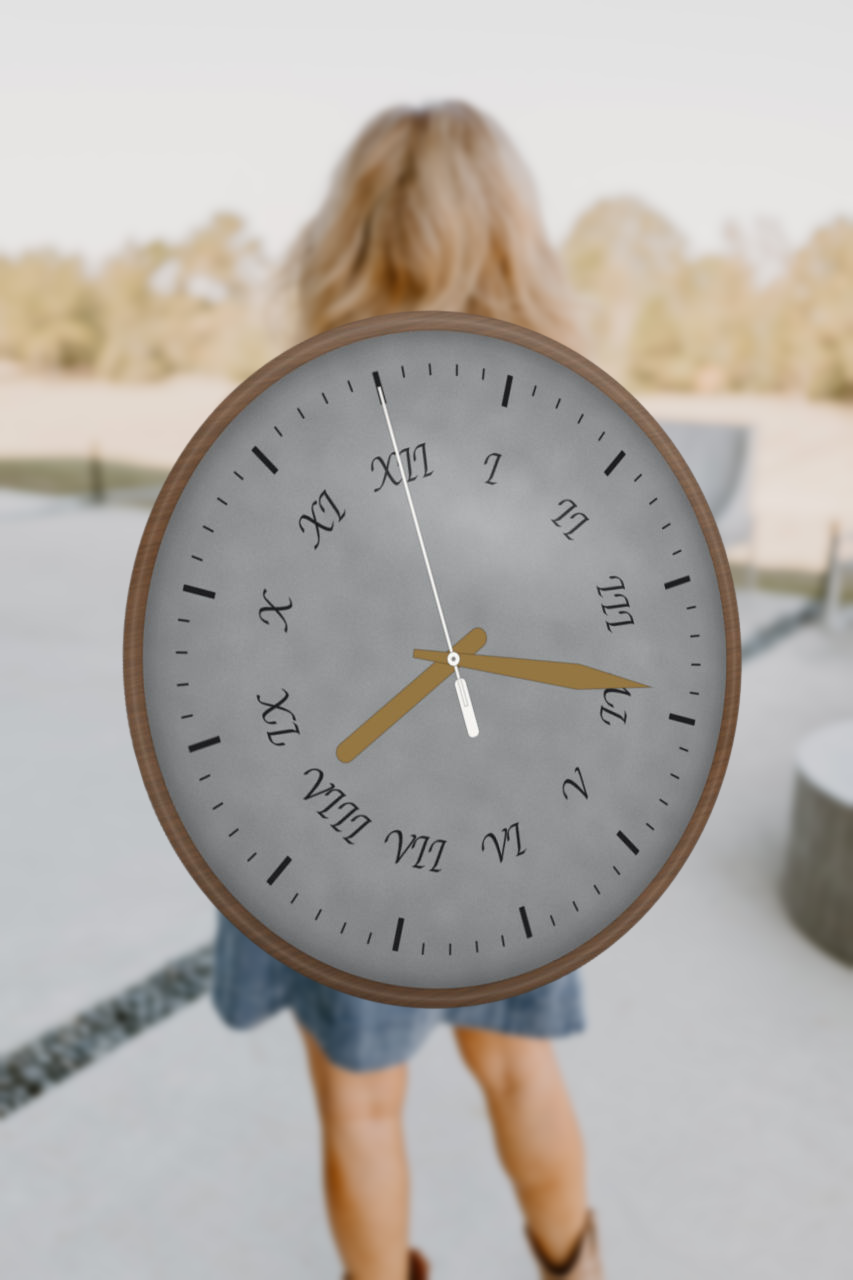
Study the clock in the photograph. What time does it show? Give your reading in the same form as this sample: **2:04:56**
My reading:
**8:19:00**
